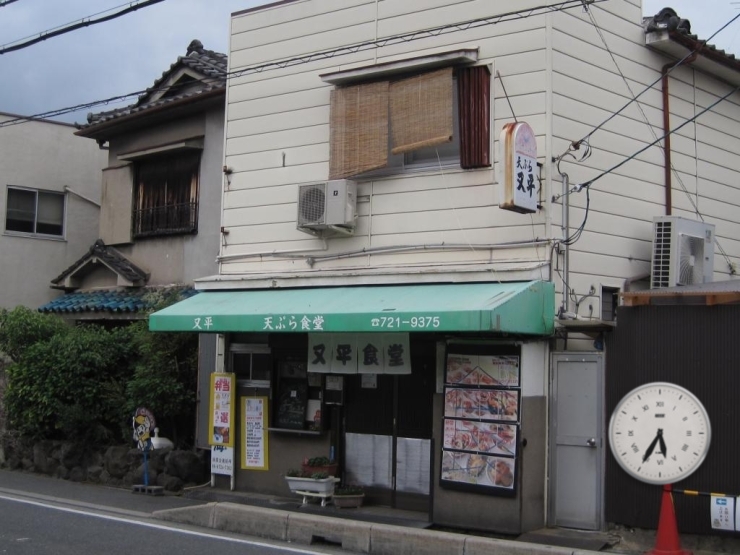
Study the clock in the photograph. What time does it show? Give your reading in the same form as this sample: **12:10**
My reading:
**5:35**
